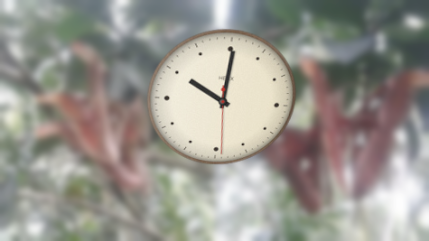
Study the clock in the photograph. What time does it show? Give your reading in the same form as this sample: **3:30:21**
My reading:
**10:00:29**
